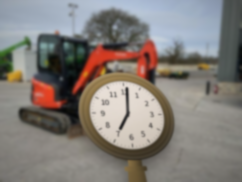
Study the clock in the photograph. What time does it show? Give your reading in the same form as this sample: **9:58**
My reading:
**7:01**
